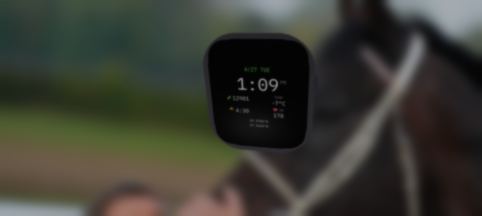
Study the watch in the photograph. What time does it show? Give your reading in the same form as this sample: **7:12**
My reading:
**1:09**
